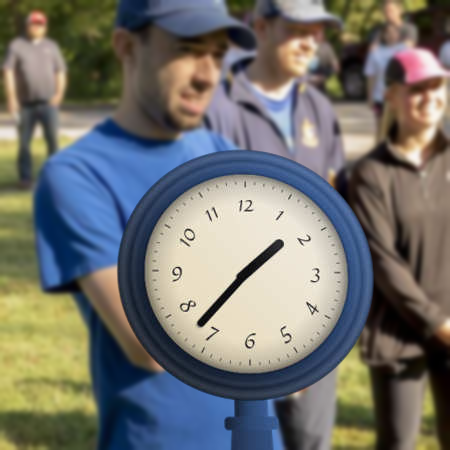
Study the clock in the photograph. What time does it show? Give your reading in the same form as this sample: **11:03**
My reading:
**1:37**
